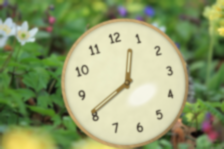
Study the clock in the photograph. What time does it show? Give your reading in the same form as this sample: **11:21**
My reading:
**12:41**
